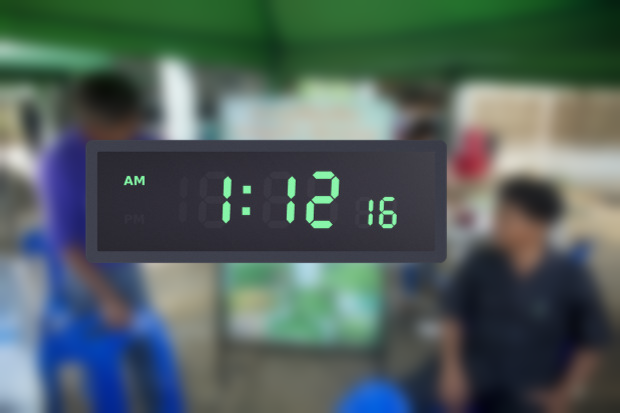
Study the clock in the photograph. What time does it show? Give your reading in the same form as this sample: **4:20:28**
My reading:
**1:12:16**
